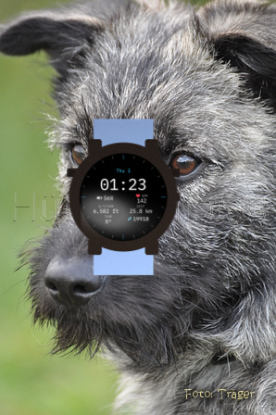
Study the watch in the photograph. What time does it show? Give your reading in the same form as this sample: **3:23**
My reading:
**1:23**
